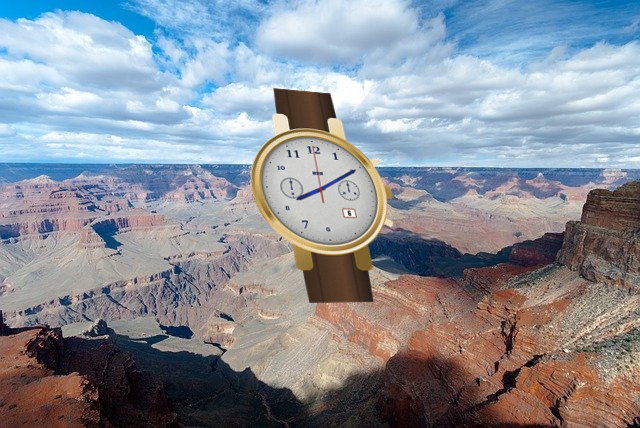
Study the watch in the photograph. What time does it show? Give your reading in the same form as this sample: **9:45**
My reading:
**8:10**
